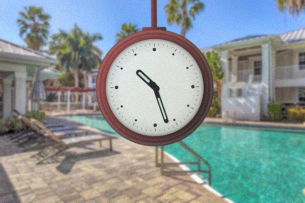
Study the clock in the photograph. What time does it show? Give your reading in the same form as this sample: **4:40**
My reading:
**10:27**
